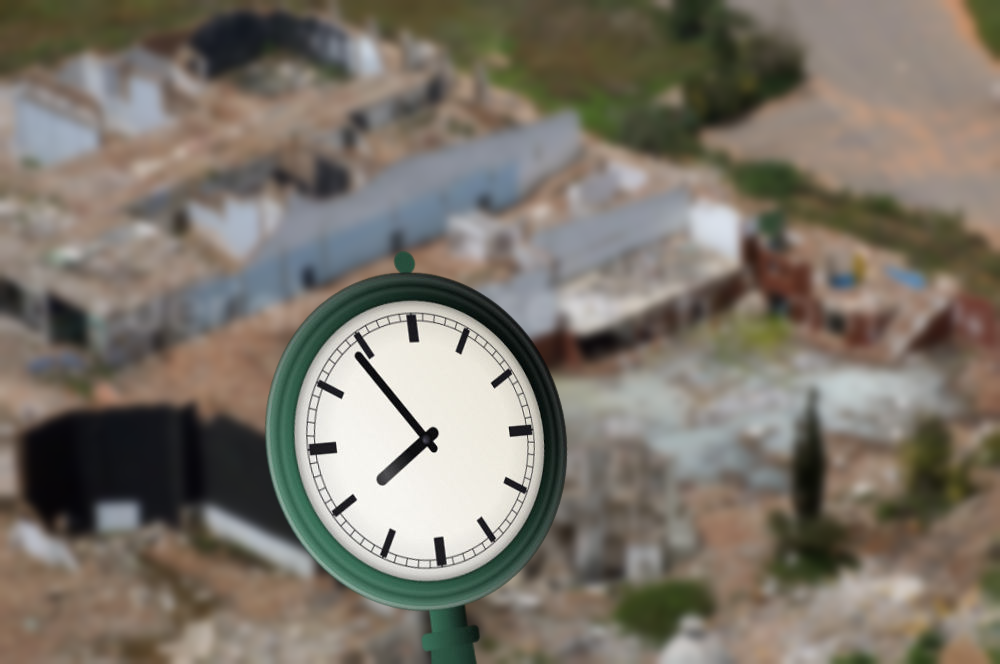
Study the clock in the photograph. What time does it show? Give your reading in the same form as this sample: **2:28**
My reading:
**7:54**
